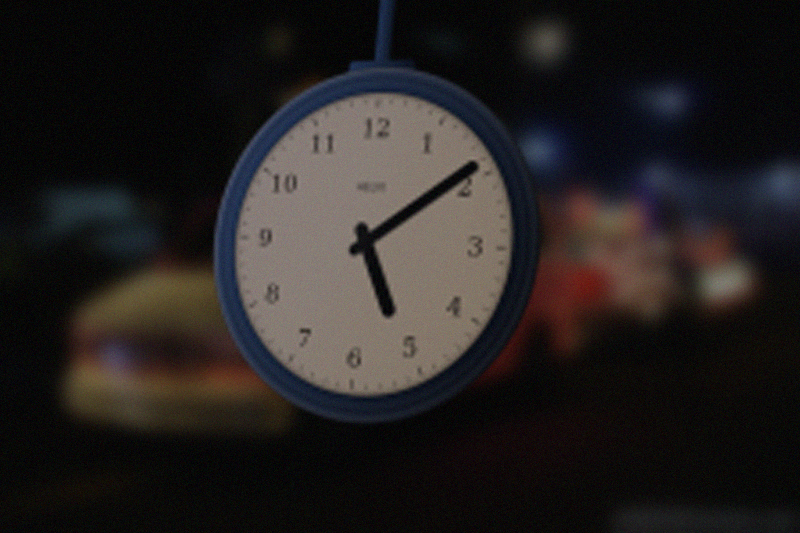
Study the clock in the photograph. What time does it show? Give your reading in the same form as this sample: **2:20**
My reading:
**5:09**
